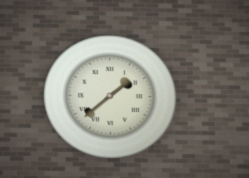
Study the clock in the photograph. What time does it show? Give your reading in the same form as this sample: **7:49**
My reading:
**1:38**
